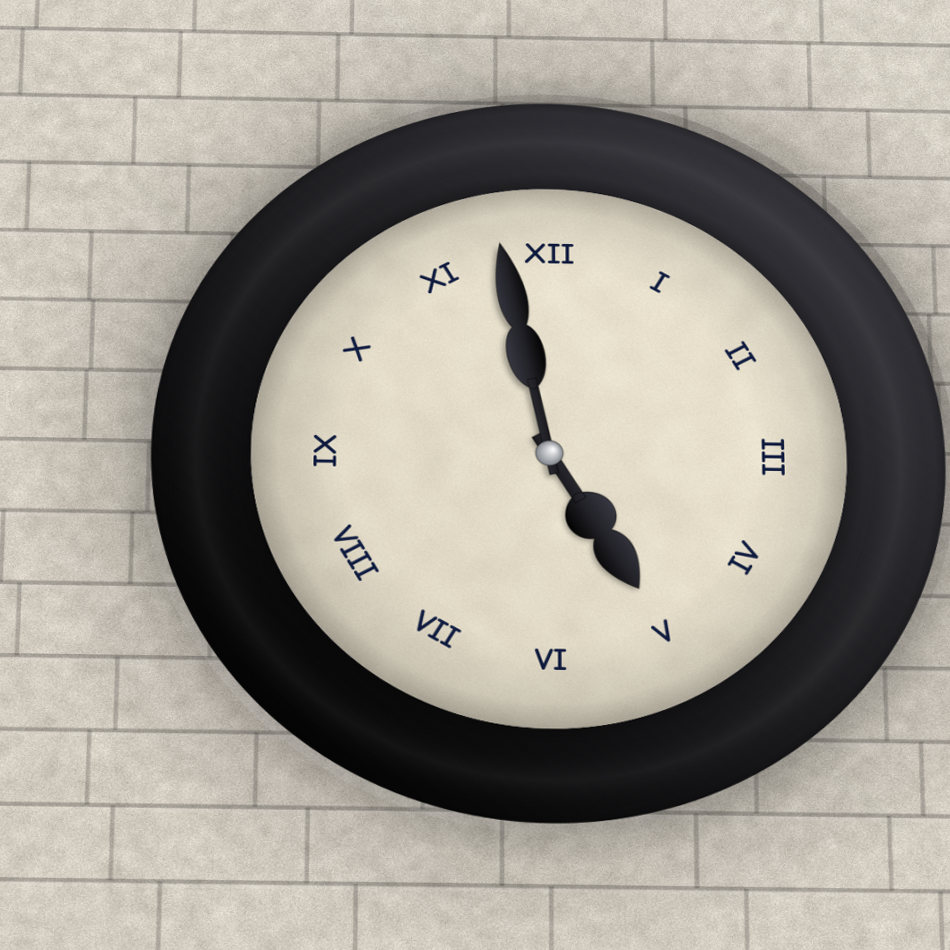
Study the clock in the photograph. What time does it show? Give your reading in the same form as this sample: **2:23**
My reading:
**4:58**
